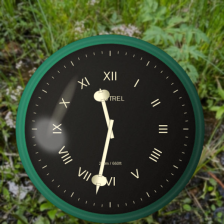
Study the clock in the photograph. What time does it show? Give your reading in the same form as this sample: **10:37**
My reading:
**11:32**
